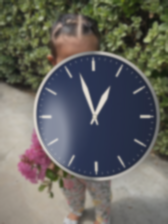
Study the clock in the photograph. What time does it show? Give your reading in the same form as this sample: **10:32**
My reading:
**12:57**
